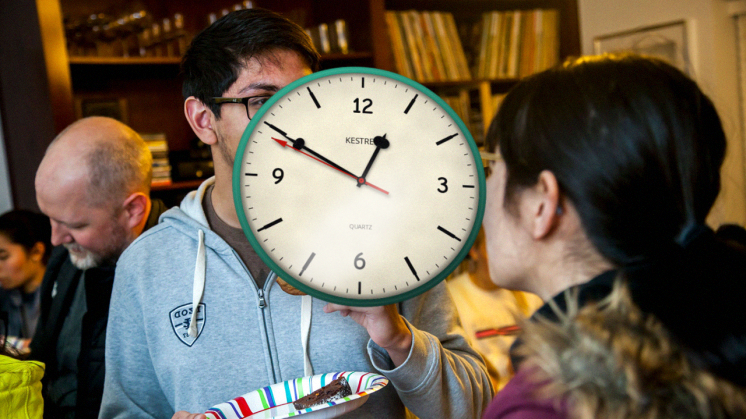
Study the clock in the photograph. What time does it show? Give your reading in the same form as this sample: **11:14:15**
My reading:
**12:49:49**
